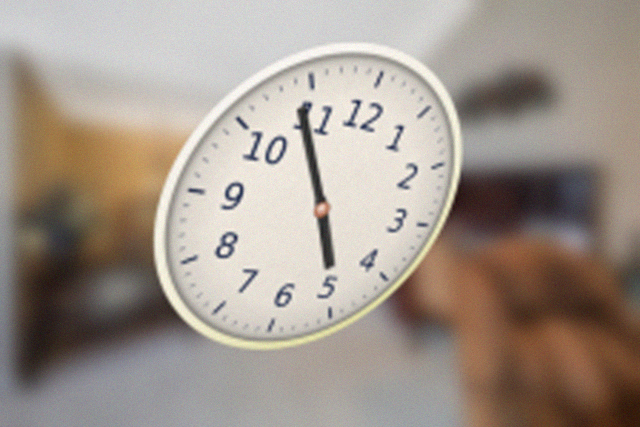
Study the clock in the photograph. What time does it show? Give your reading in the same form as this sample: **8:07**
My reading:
**4:54**
